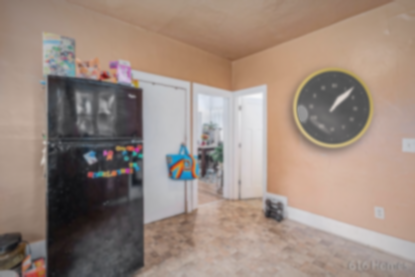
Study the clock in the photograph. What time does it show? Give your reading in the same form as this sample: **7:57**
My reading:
**1:07**
